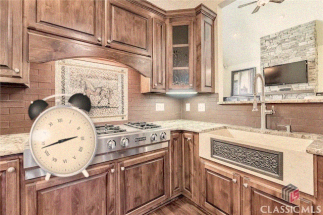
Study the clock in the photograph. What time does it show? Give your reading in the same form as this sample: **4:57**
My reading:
**2:43**
